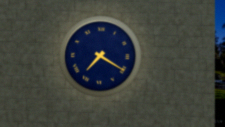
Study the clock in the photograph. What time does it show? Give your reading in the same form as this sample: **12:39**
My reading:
**7:20**
